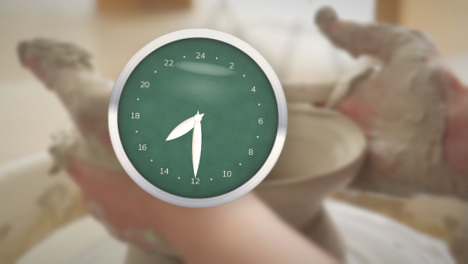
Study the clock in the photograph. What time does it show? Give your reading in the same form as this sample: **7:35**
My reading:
**15:30**
